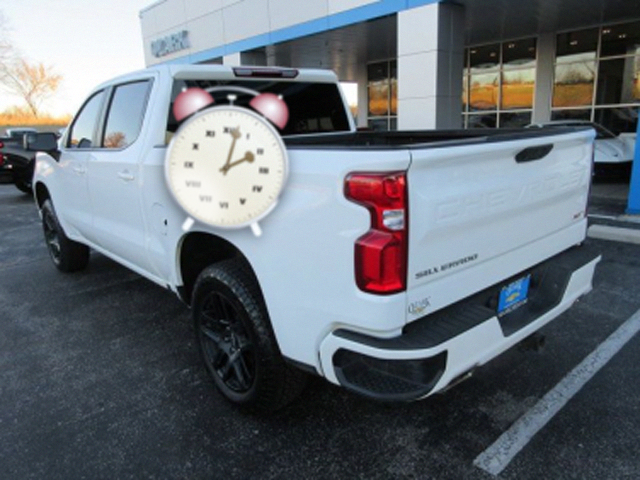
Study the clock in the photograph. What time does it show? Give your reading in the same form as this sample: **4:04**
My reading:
**2:02**
